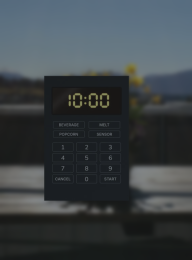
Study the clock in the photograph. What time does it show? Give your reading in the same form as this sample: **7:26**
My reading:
**10:00**
